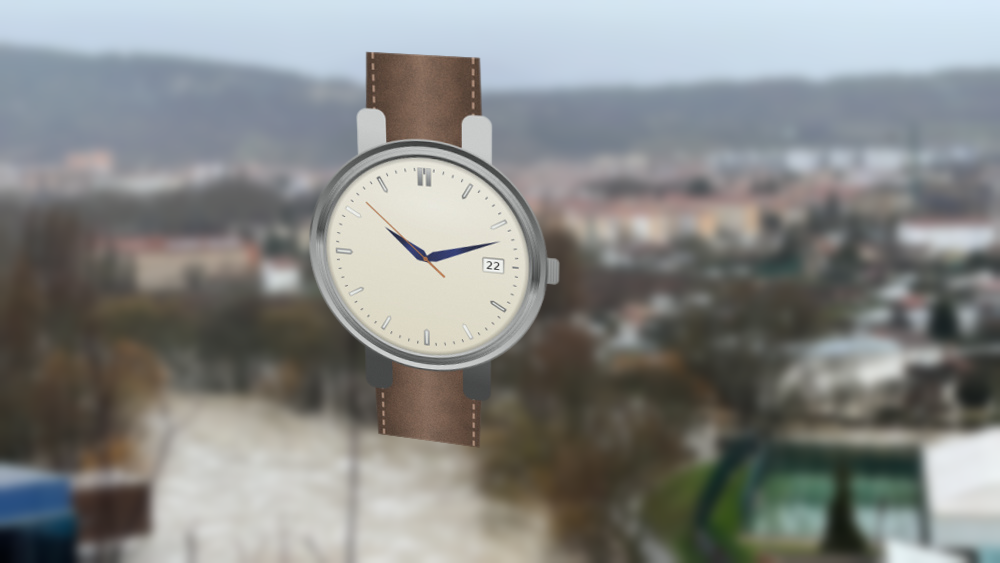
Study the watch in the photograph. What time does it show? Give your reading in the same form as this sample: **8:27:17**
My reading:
**10:11:52**
